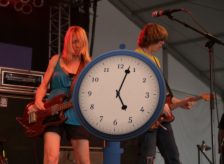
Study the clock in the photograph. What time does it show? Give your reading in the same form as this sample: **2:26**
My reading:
**5:03**
